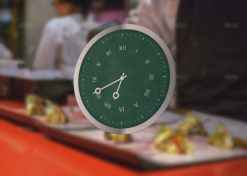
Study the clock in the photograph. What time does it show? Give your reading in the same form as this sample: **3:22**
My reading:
**6:41**
